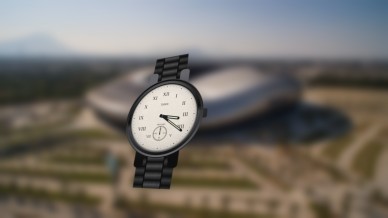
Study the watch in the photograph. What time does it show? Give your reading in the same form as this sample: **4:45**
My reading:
**3:21**
